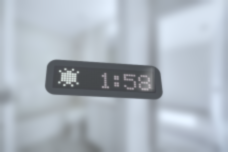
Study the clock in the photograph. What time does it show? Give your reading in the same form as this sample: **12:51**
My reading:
**1:58**
